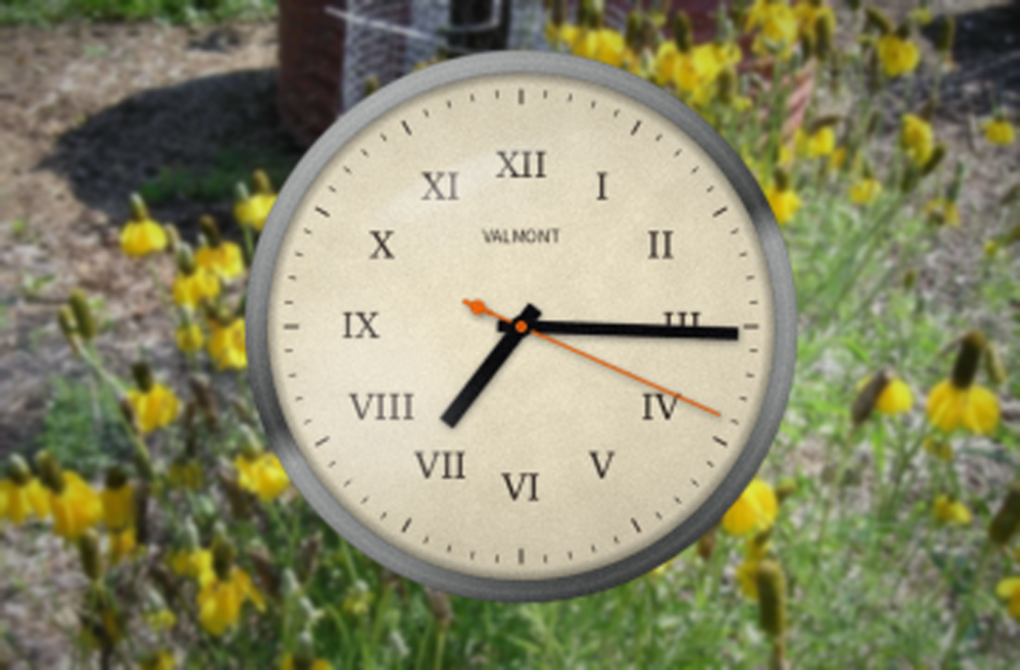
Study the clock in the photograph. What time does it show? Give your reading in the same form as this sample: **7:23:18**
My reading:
**7:15:19**
